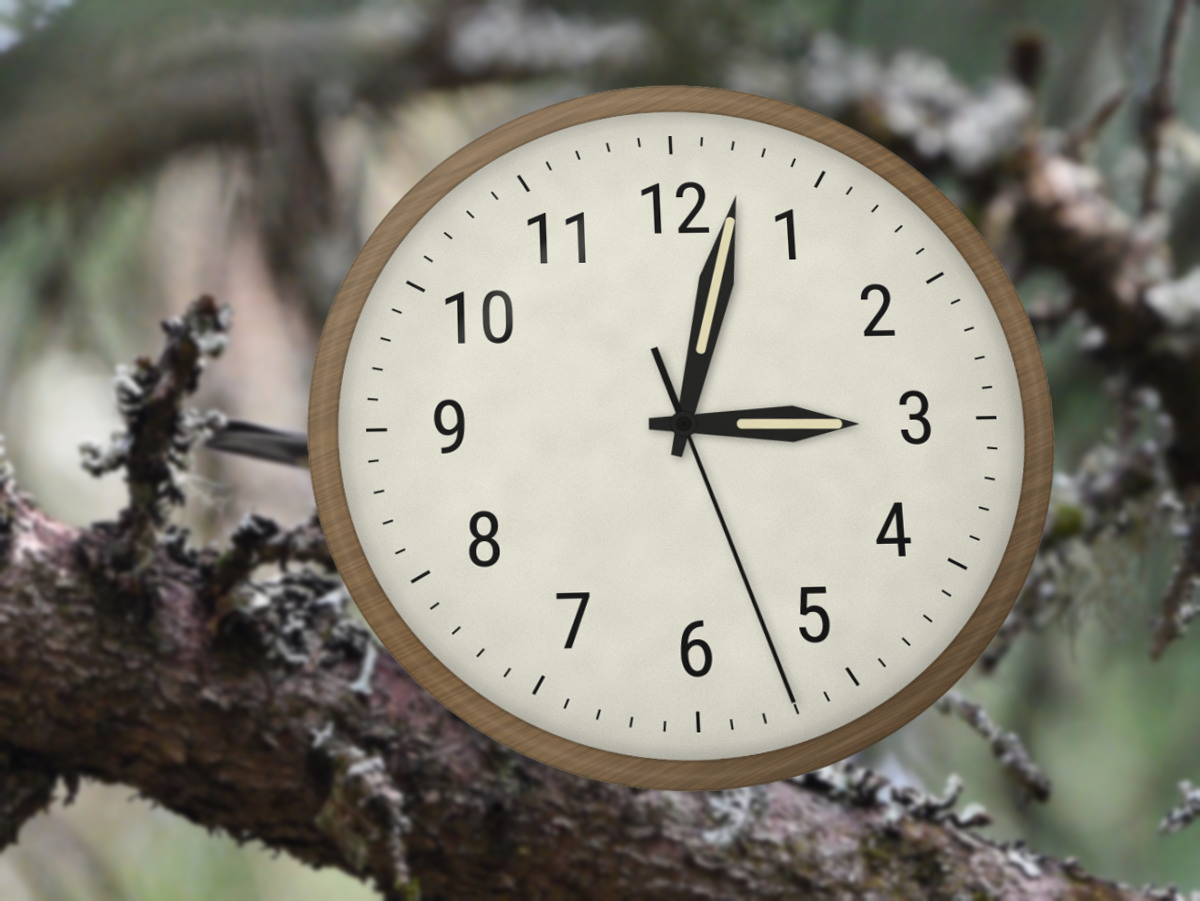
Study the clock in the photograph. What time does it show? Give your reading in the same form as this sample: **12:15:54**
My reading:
**3:02:27**
